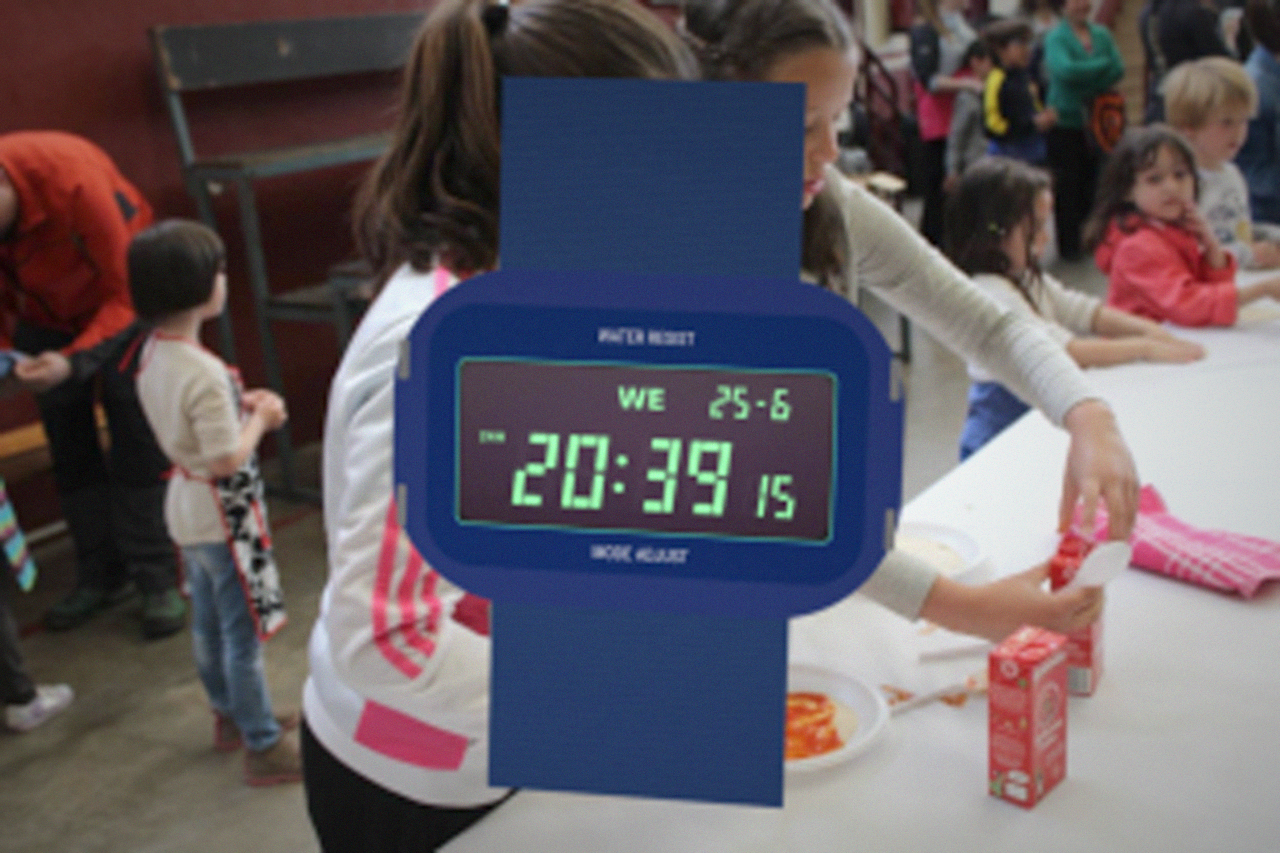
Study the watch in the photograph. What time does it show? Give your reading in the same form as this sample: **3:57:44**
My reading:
**20:39:15**
